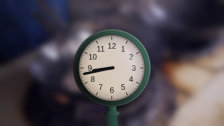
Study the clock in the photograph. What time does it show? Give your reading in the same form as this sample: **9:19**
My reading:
**8:43**
